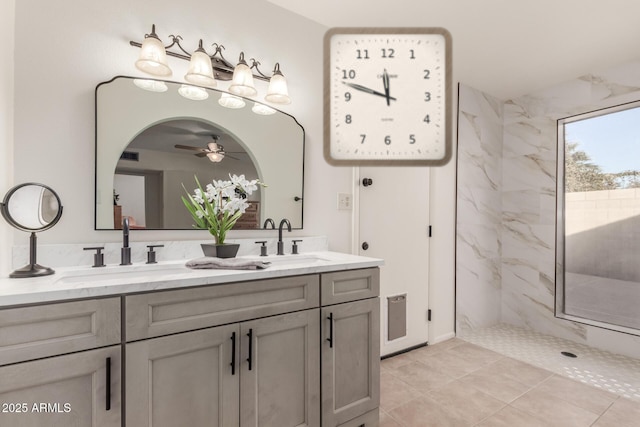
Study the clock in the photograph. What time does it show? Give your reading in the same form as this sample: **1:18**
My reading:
**11:48**
